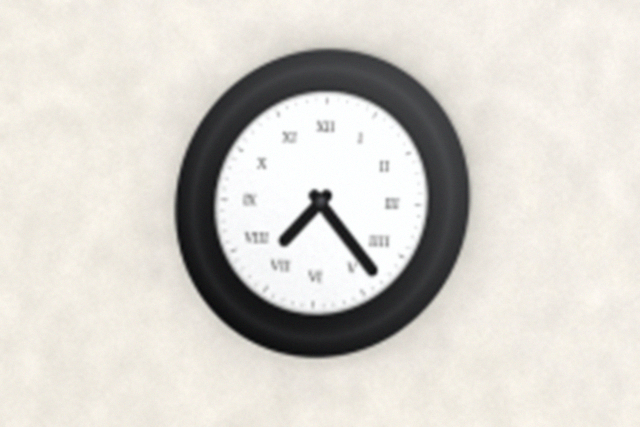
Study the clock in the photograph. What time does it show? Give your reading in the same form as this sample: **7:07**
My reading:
**7:23**
